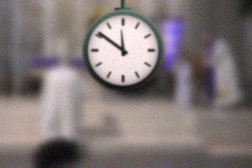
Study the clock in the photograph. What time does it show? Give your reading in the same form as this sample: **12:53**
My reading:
**11:51**
